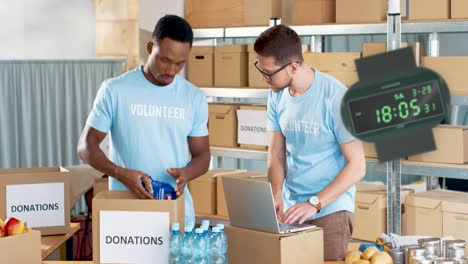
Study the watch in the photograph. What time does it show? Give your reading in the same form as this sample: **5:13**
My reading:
**18:05**
